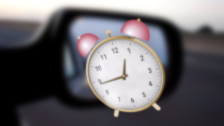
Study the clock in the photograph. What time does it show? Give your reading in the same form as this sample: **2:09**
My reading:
**12:44**
